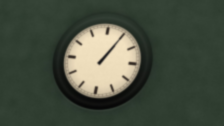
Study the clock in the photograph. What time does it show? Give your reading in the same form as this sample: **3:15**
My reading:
**1:05**
